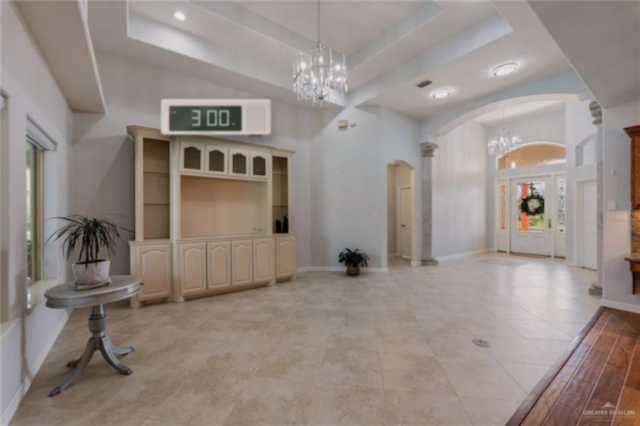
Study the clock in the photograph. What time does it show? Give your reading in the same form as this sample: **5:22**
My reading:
**3:00**
